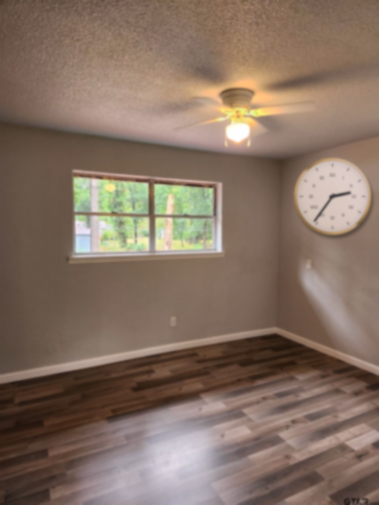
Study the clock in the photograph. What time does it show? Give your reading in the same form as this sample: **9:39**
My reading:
**2:36**
